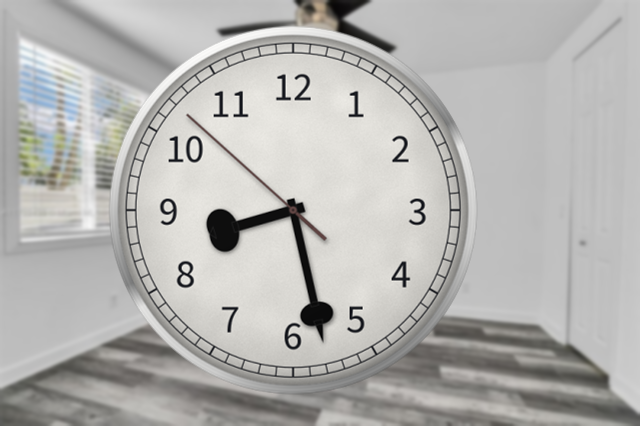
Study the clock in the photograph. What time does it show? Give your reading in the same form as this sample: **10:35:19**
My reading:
**8:27:52**
